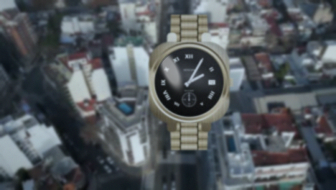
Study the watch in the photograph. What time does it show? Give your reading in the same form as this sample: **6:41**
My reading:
**2:05**
